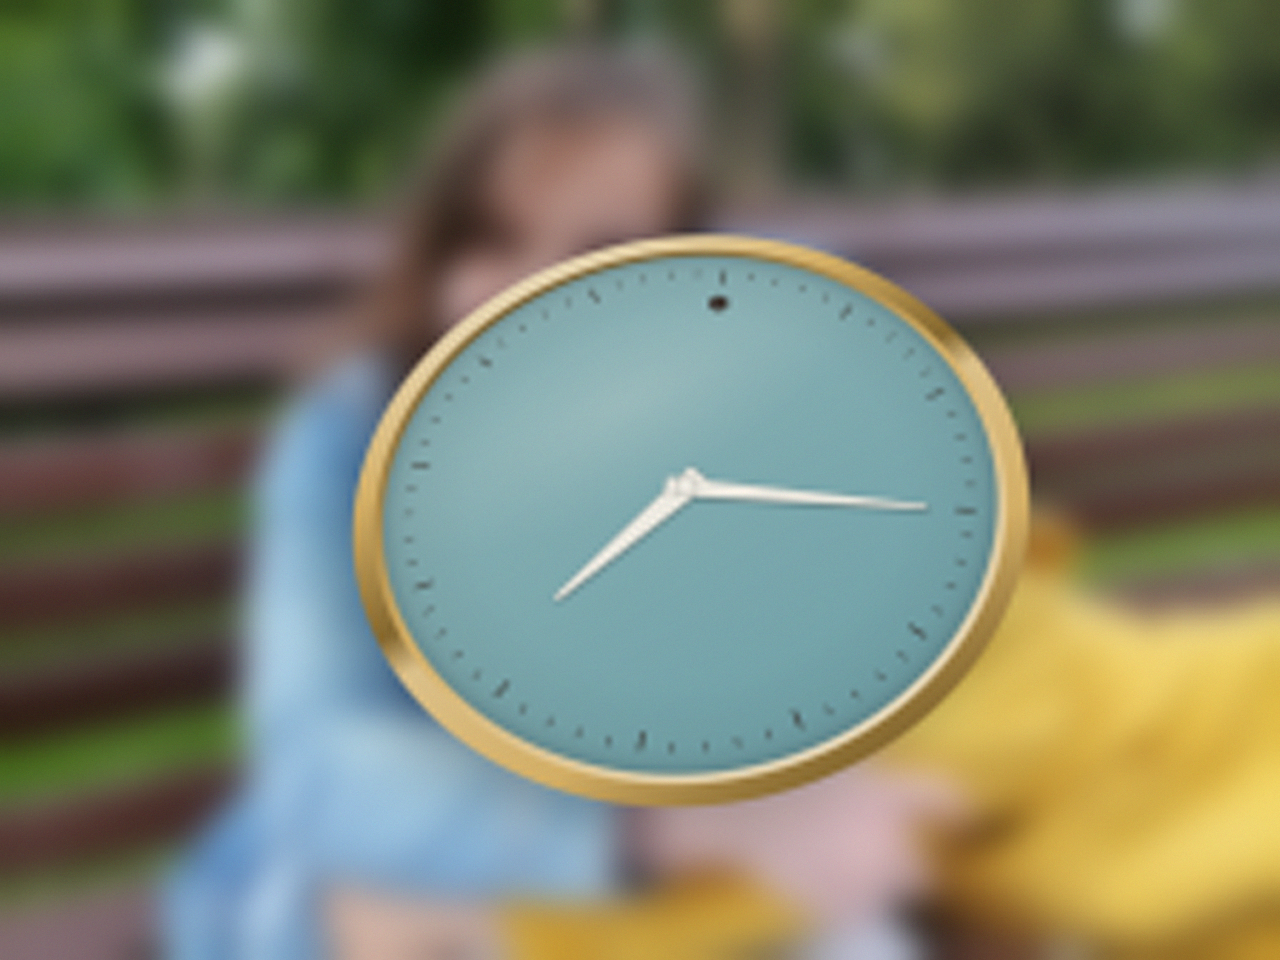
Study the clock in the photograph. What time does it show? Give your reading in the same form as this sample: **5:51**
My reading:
**7:15**
